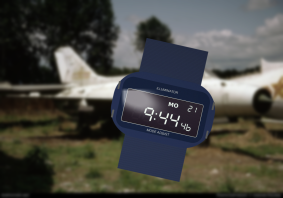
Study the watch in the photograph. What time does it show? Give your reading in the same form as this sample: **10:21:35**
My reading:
**9:44:46**
